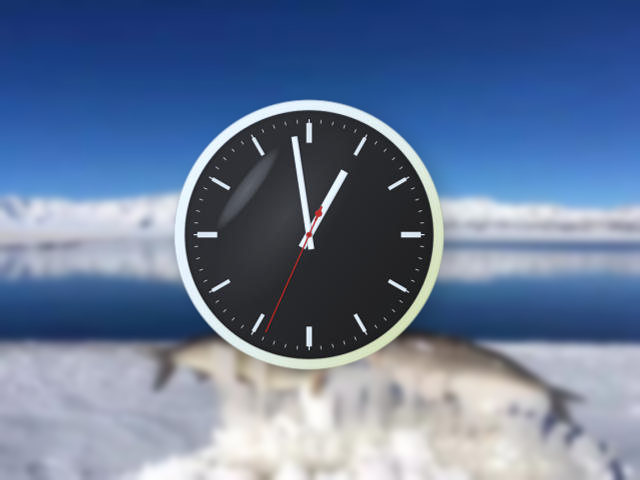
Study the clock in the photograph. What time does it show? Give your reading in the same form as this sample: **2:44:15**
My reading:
**12:58:34**
